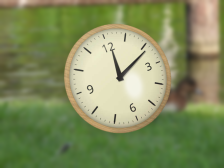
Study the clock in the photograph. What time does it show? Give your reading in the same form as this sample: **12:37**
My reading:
**12:11**
